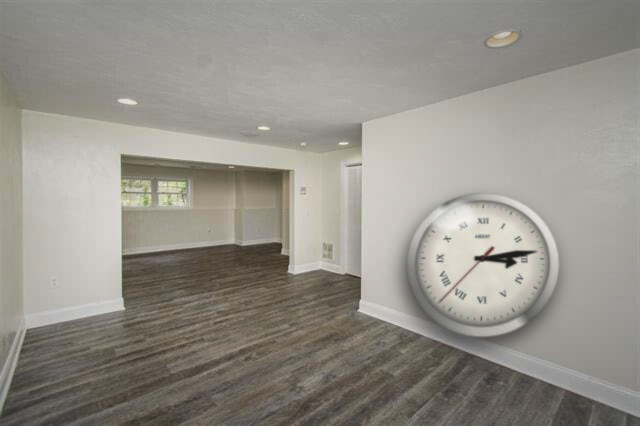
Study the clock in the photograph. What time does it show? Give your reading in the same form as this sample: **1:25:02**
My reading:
**3:13:37**
